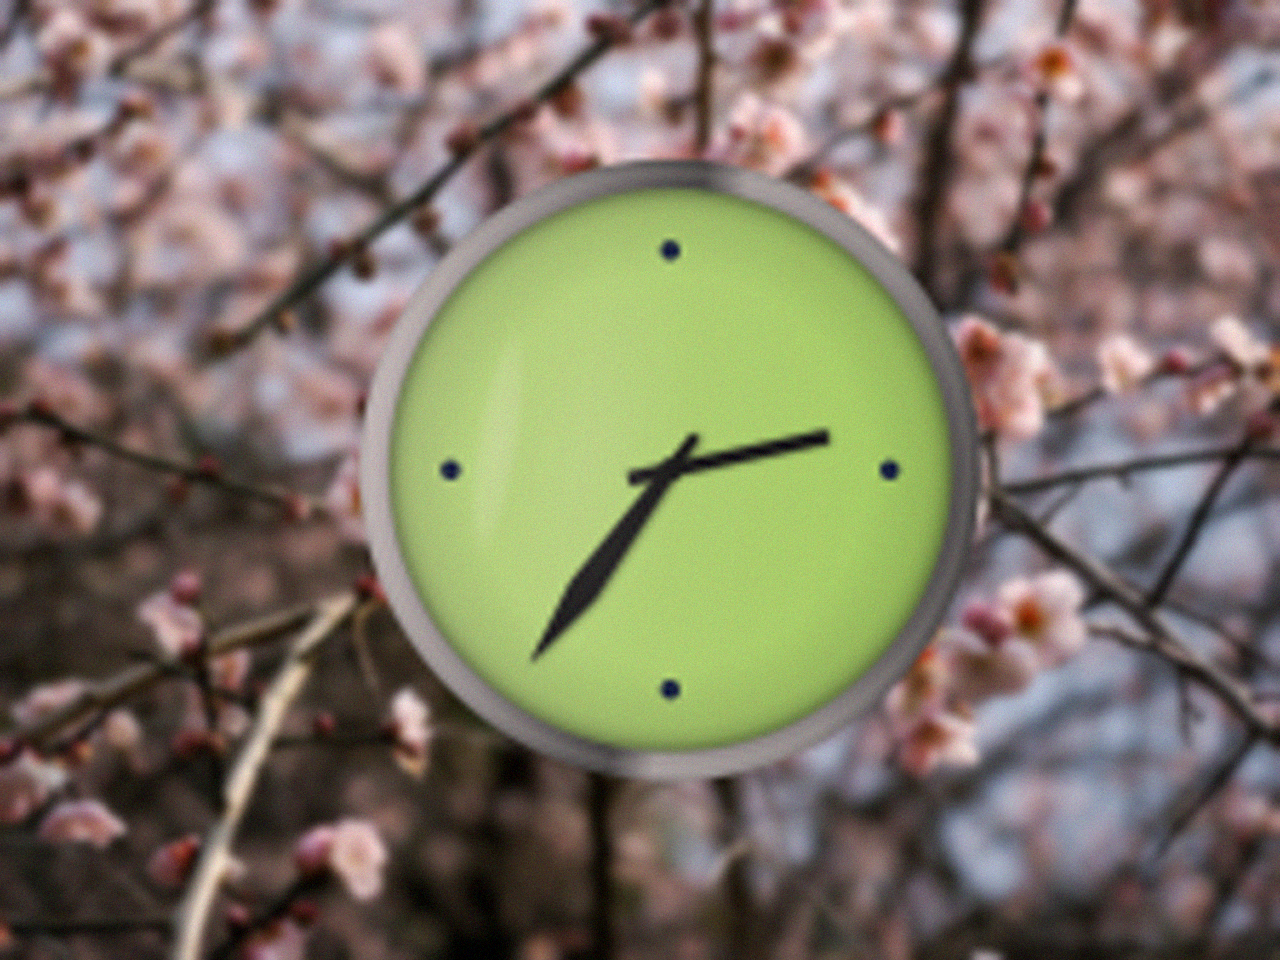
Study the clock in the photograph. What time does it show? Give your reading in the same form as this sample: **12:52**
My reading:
**2:36**
